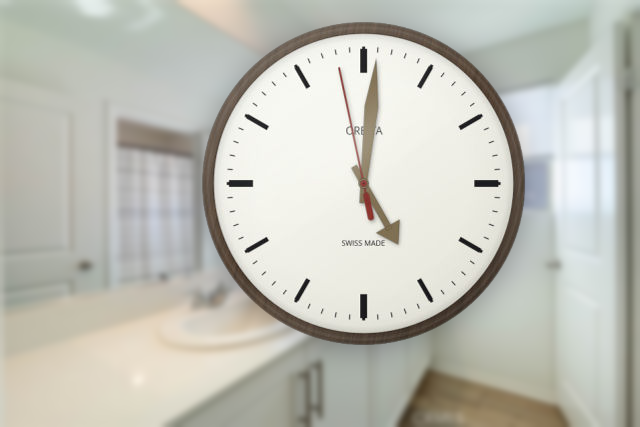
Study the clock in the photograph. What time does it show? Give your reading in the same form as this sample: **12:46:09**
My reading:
**5:00:58**
